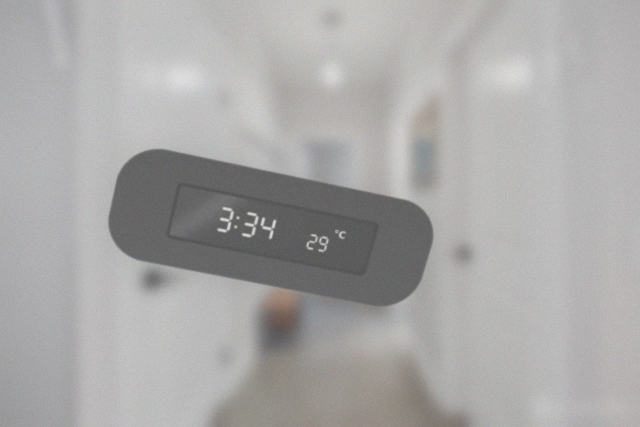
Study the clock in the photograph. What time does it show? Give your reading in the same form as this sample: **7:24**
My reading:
**3:34**
